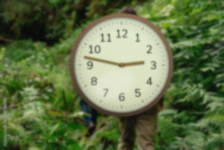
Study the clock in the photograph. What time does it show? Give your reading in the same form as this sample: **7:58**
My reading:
**2:47**
